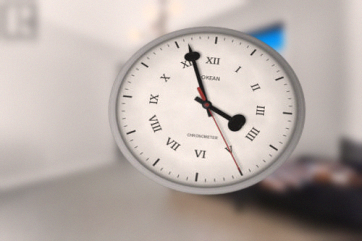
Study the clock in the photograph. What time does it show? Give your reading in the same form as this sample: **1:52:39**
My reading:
**3:56:25**
